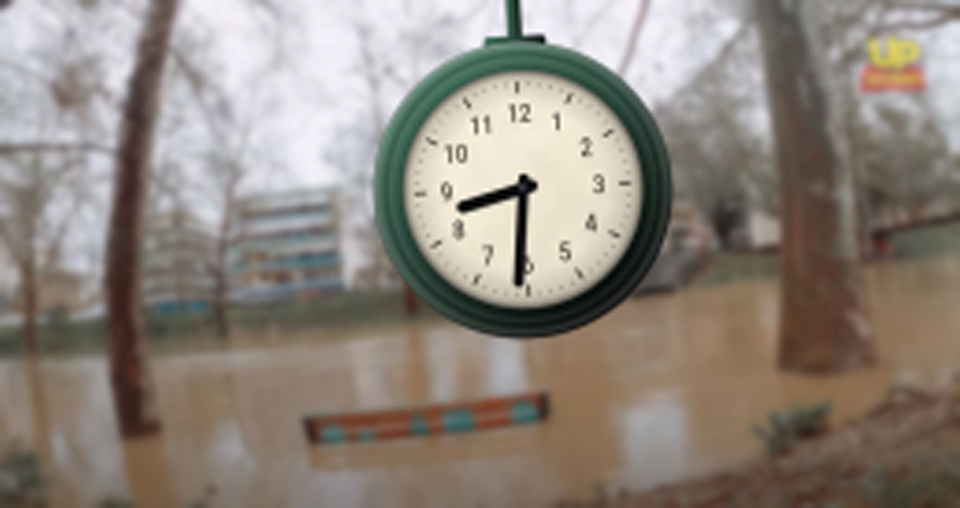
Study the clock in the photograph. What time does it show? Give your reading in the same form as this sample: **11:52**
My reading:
**8:31**
